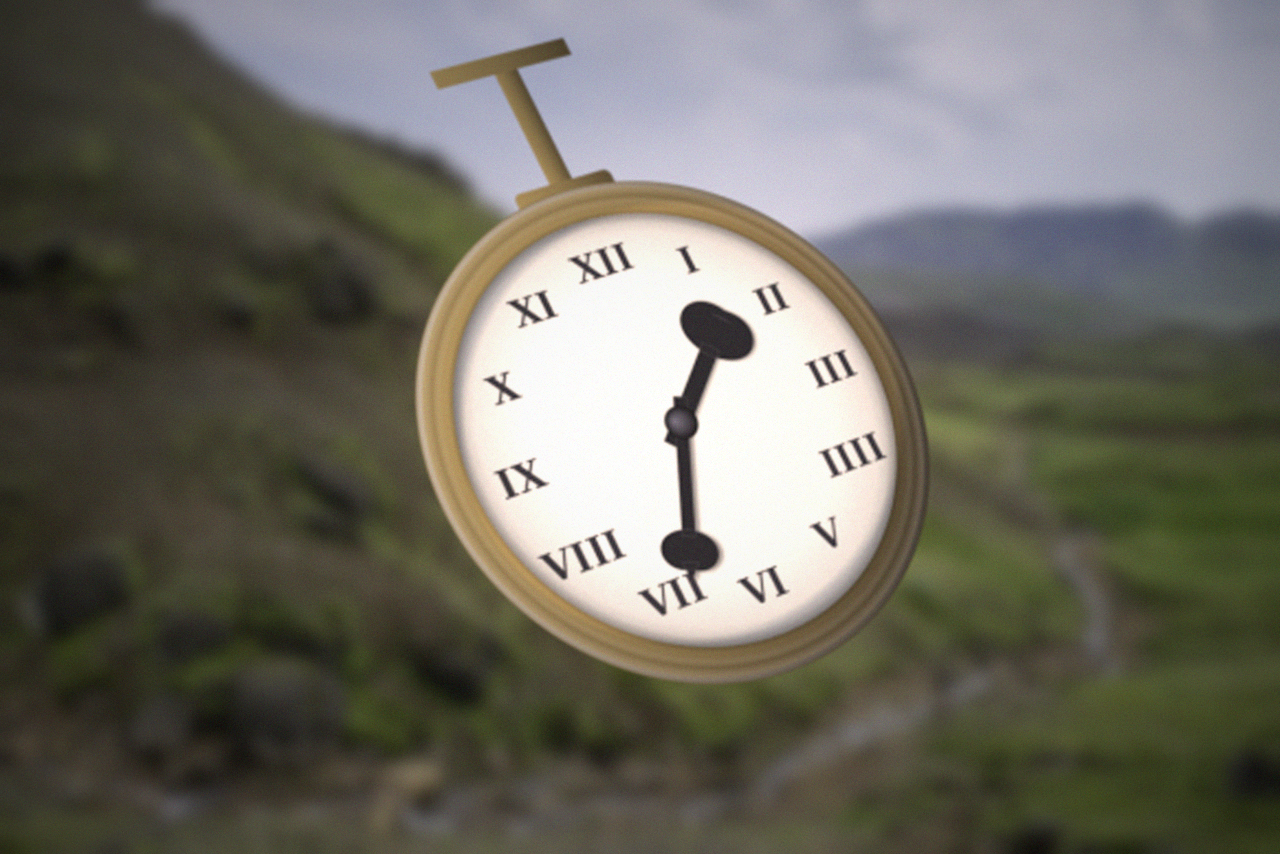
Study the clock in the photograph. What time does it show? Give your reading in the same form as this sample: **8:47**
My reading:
**1:34**
